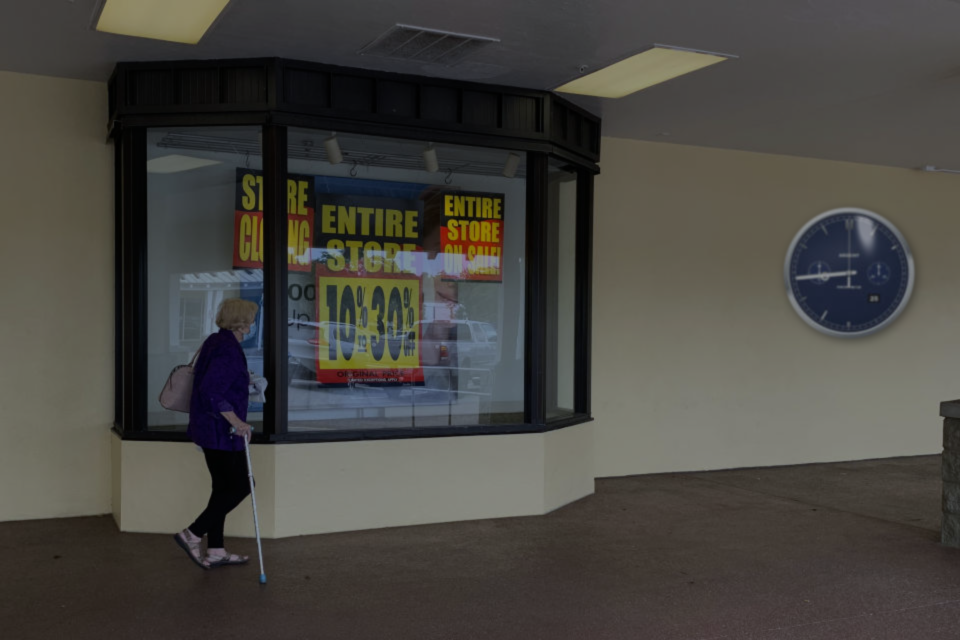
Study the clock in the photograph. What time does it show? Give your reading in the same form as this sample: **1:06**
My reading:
**8:44**
